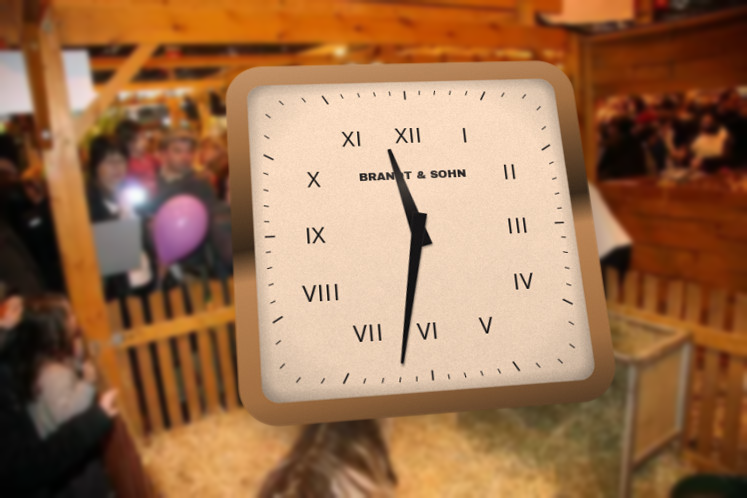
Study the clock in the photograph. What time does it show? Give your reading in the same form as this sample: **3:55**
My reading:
**11:32**
